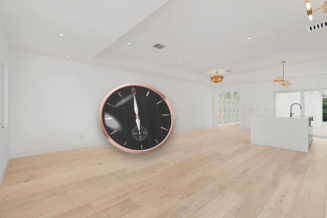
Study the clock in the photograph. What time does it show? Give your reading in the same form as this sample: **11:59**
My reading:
**6:00**
